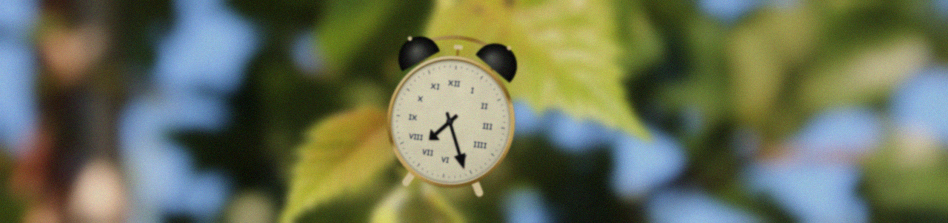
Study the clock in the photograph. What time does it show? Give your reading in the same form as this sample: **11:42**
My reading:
**7:26**
